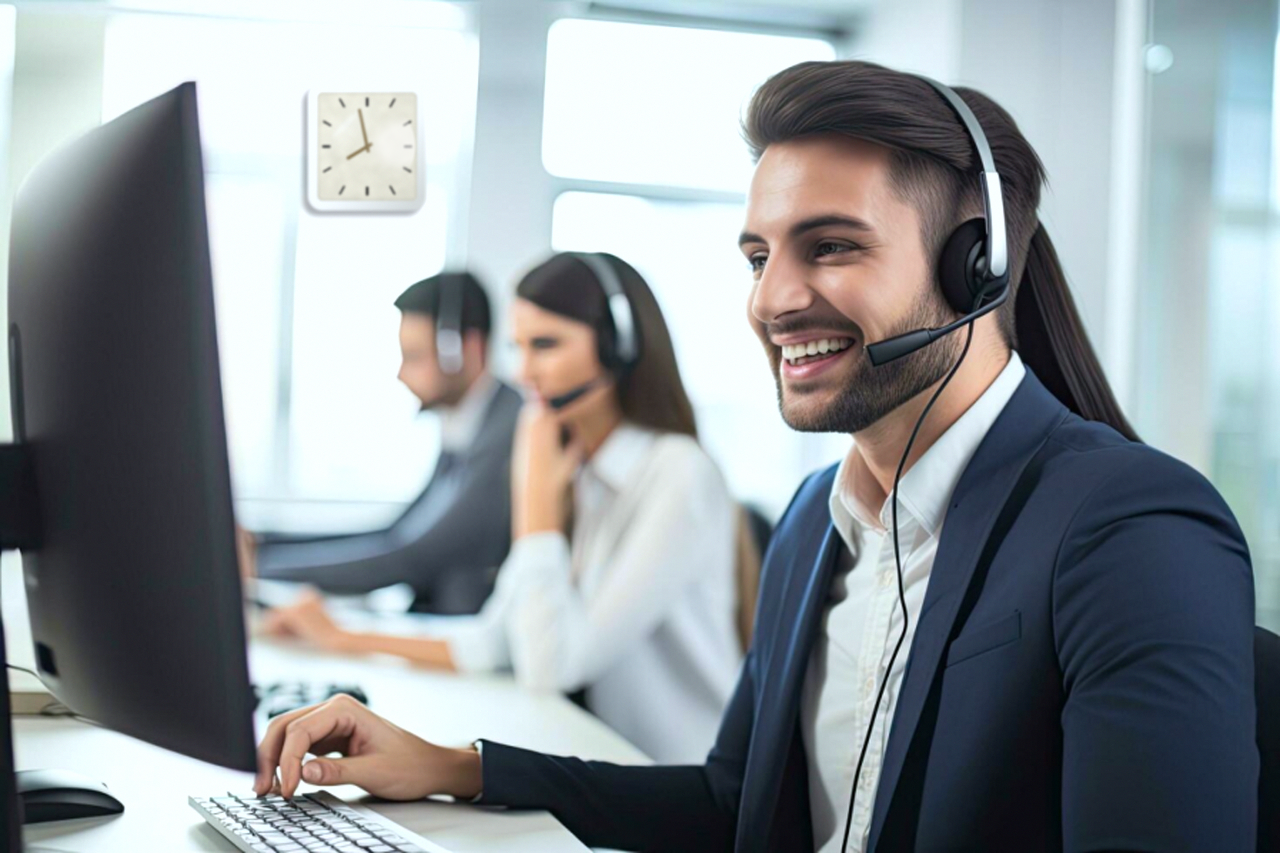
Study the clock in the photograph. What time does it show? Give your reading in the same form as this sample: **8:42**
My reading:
**7:58**
